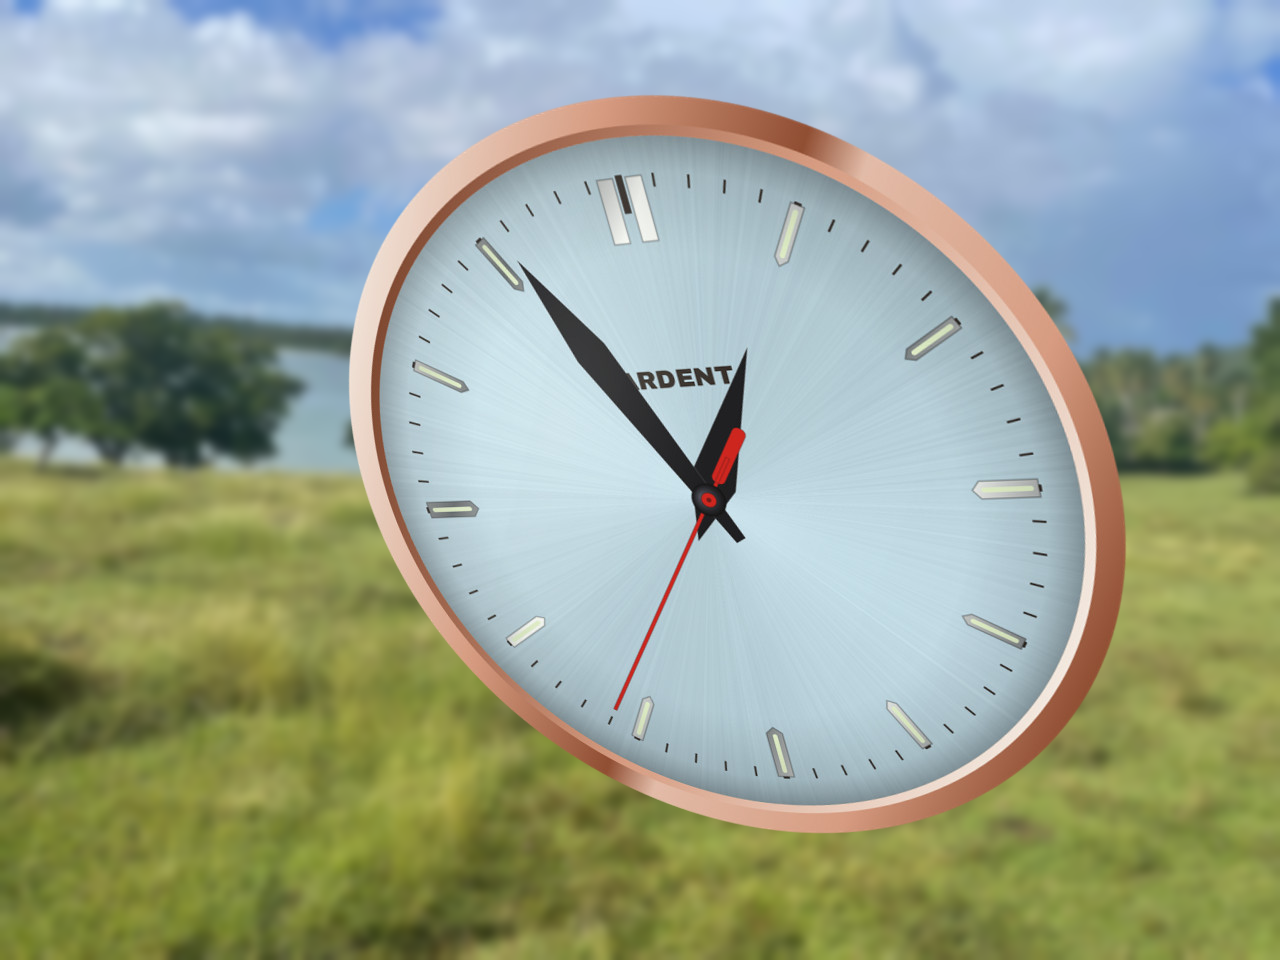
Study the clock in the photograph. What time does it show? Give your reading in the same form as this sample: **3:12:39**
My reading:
**12:55:36**
